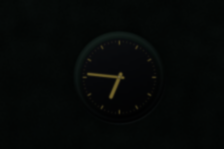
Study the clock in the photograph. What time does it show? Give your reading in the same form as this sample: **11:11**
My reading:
**6:46**
